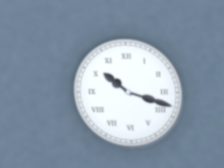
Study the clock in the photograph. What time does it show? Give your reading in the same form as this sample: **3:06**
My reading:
**10:18**
